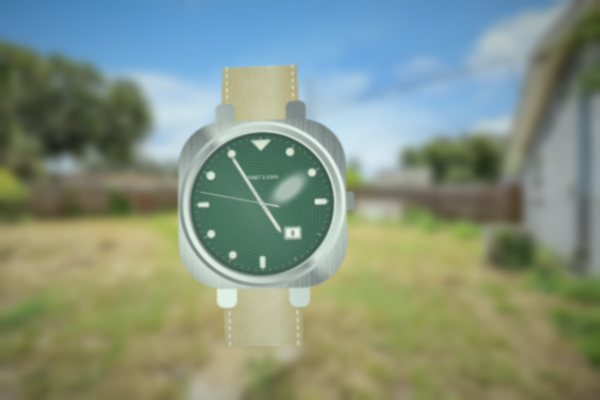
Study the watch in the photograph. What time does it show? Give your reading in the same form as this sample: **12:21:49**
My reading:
**4:54:47**
